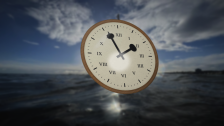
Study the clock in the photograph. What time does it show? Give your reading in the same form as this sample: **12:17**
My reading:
**1:56**
